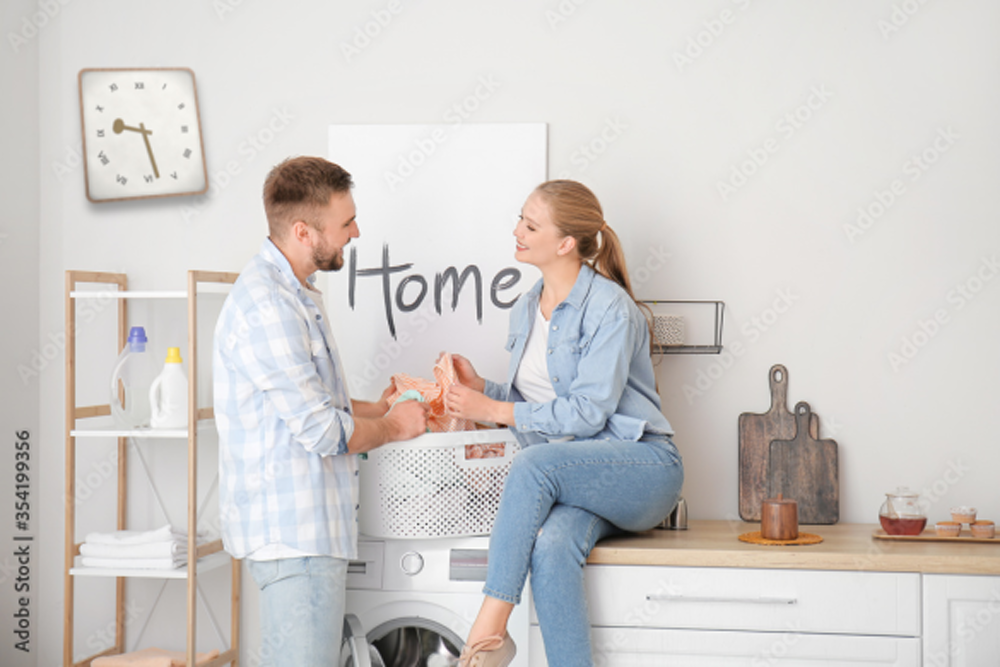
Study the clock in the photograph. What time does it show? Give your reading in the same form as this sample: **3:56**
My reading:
**9:28**
